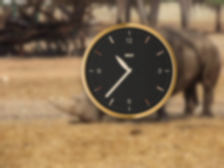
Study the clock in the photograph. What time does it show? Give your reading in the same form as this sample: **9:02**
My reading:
**10:37**
